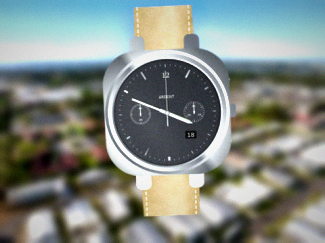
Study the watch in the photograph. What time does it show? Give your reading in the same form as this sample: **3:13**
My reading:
**3:49**
